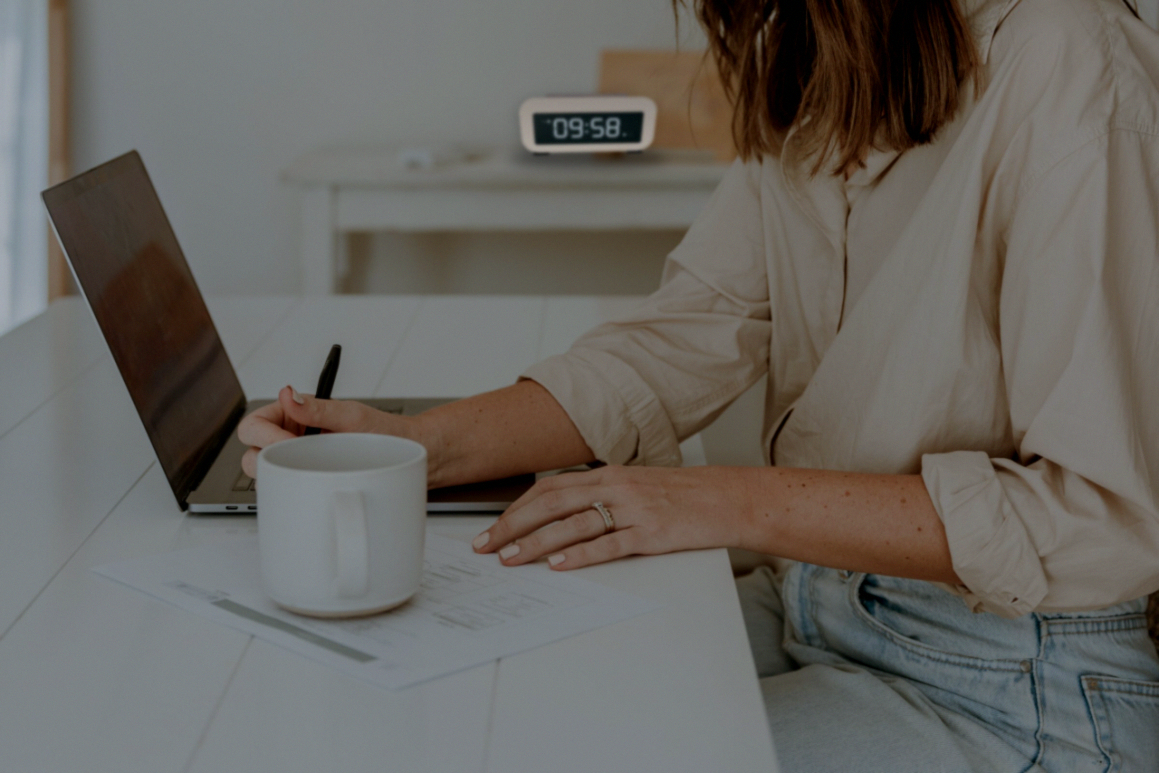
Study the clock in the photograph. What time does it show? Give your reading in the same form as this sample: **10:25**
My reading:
**9:58**
